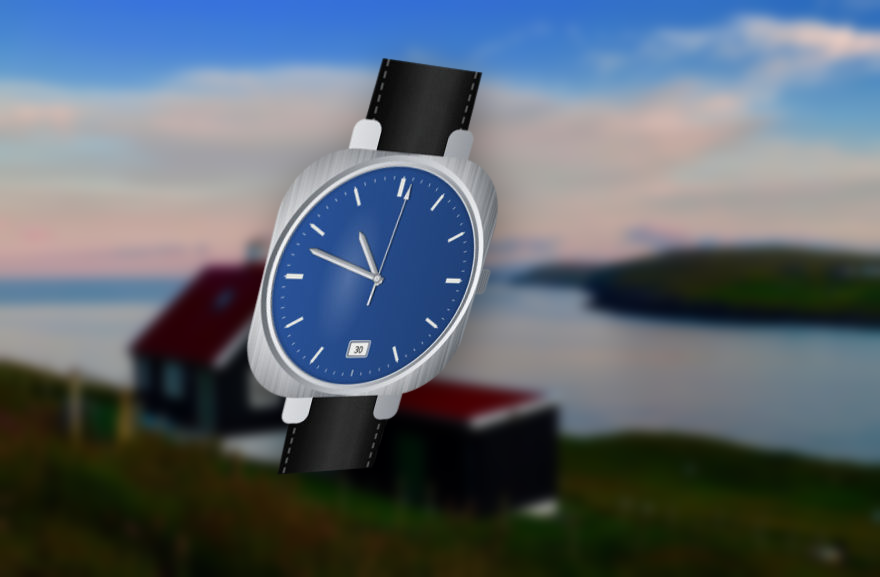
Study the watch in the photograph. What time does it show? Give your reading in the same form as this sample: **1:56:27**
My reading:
**10:48:01**
